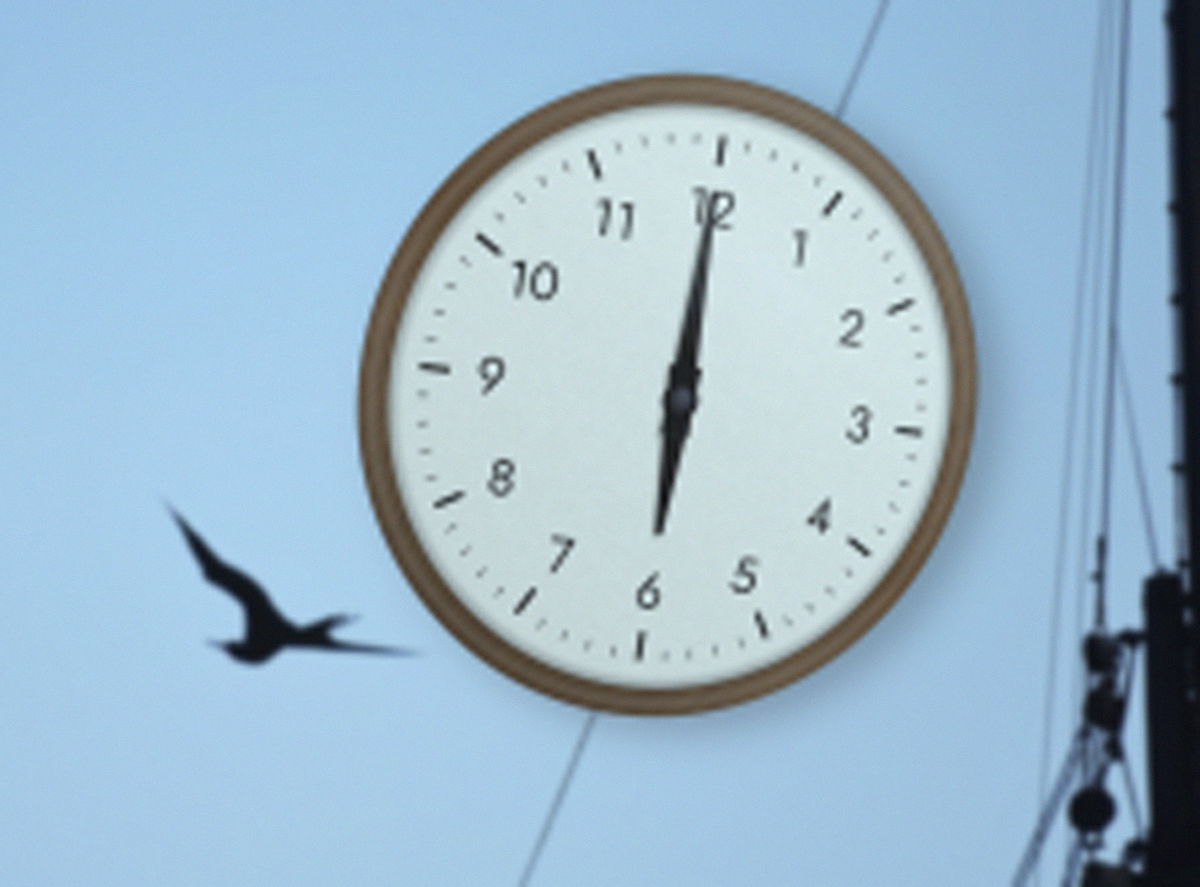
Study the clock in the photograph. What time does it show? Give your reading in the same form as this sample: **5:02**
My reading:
**6:00**
